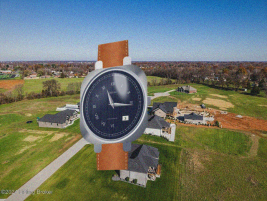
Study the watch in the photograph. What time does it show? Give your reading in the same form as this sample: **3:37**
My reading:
**11:16**
